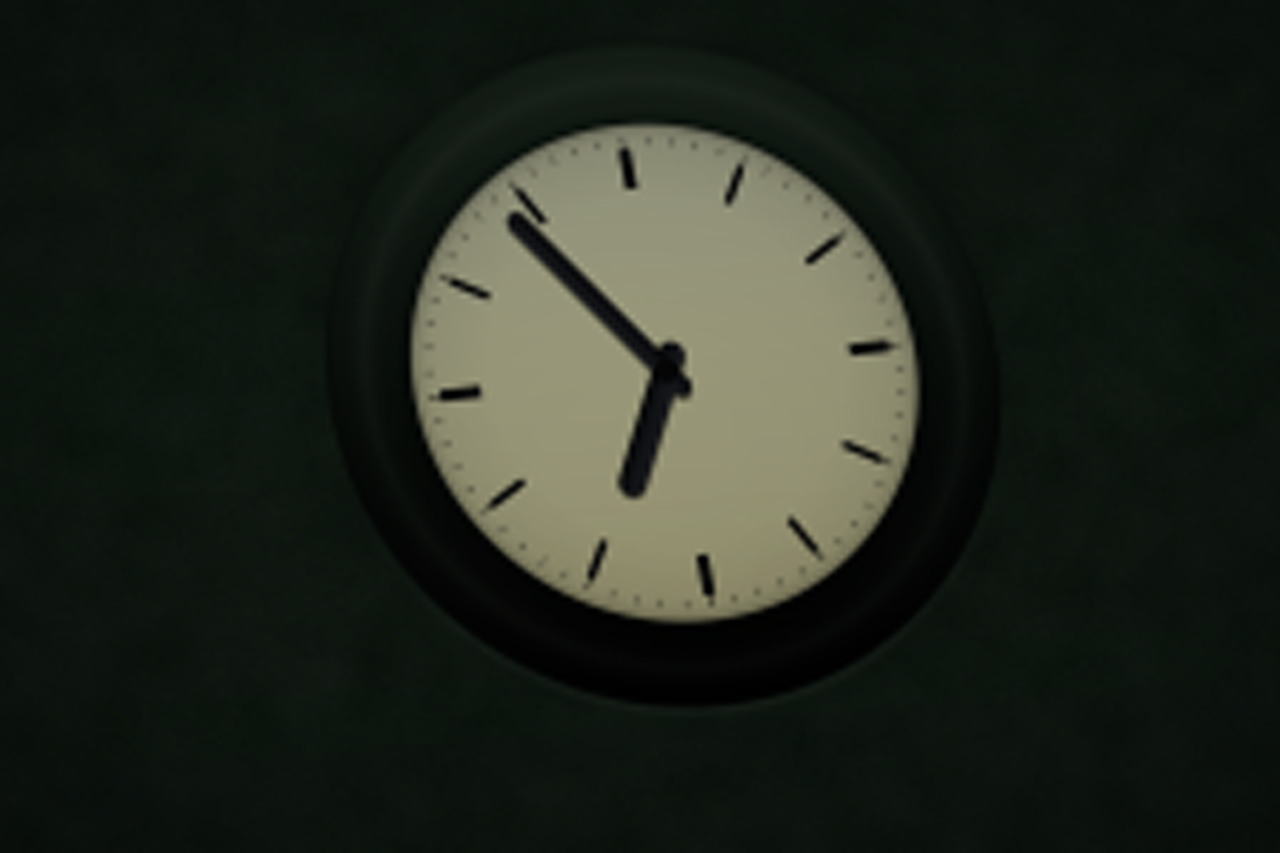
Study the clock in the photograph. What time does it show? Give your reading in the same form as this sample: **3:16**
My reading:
**6:54**
